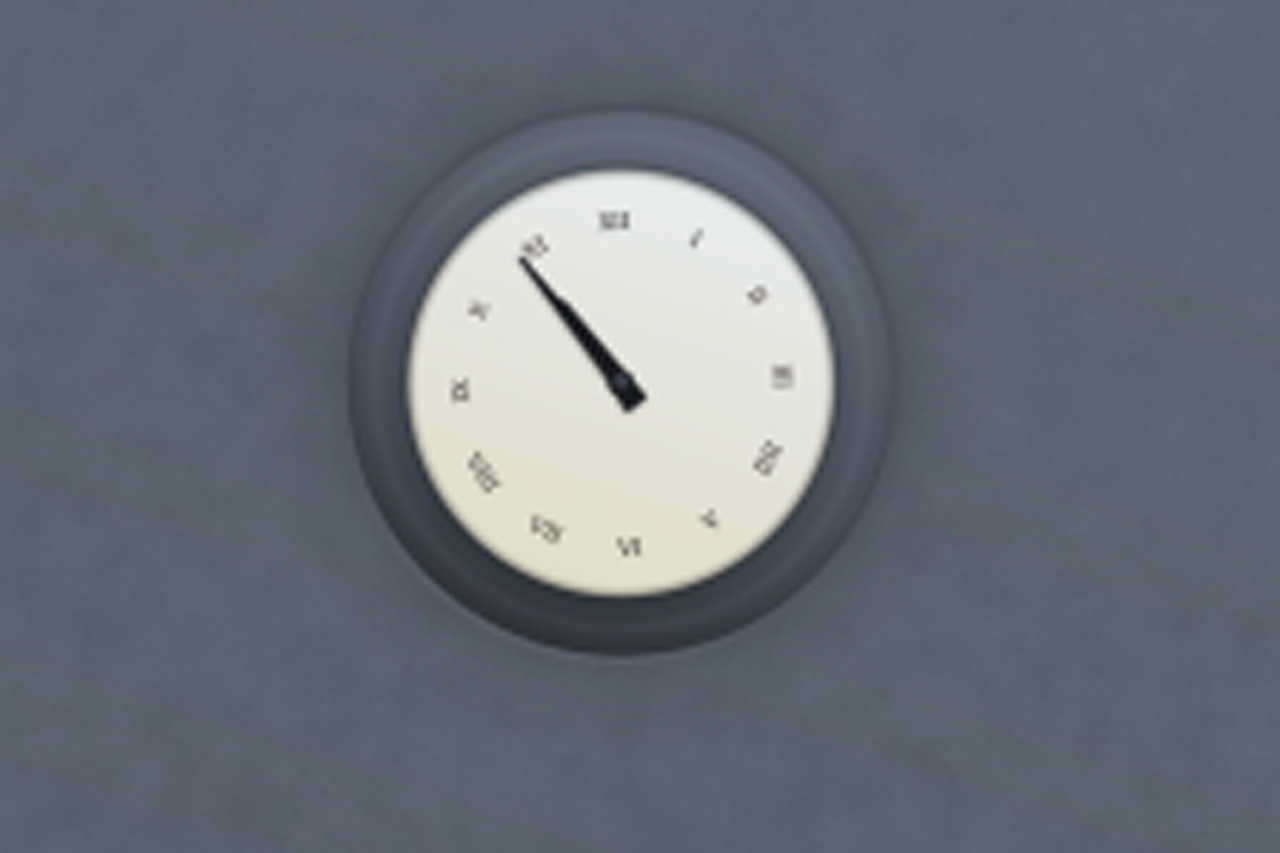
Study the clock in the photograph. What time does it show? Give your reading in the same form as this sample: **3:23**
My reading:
**10:54**
